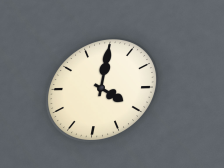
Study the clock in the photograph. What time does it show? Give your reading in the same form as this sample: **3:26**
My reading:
**4:00**
